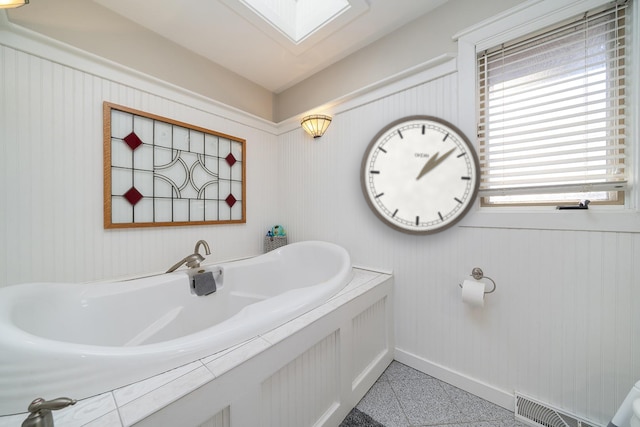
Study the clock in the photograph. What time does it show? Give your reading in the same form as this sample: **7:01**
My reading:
**1:08**
